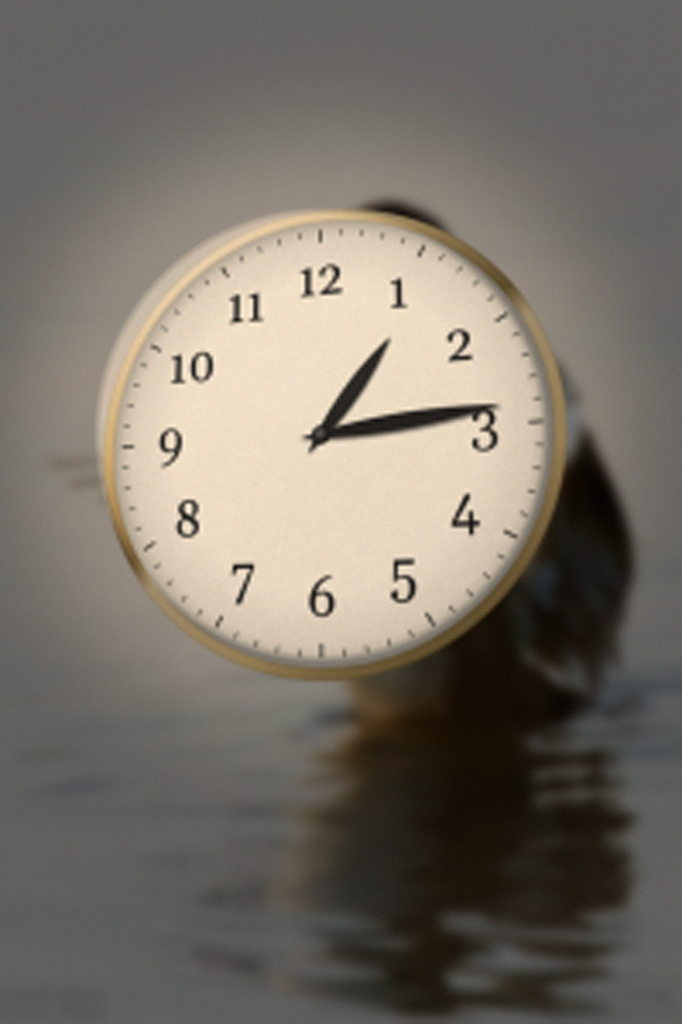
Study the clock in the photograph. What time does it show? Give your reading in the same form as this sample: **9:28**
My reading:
**1:14**
